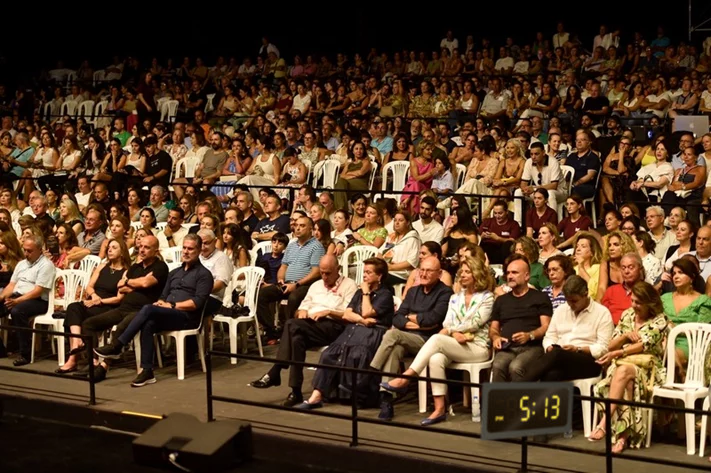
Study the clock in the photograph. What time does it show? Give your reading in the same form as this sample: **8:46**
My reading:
**5:13**
